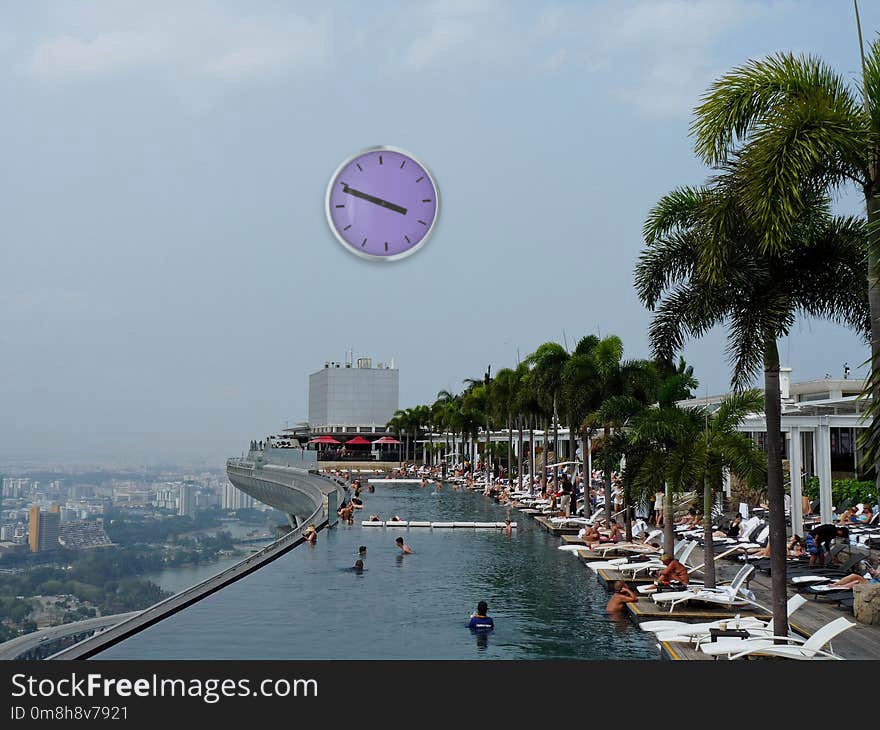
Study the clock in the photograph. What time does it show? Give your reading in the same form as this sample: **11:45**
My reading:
**3:49**
